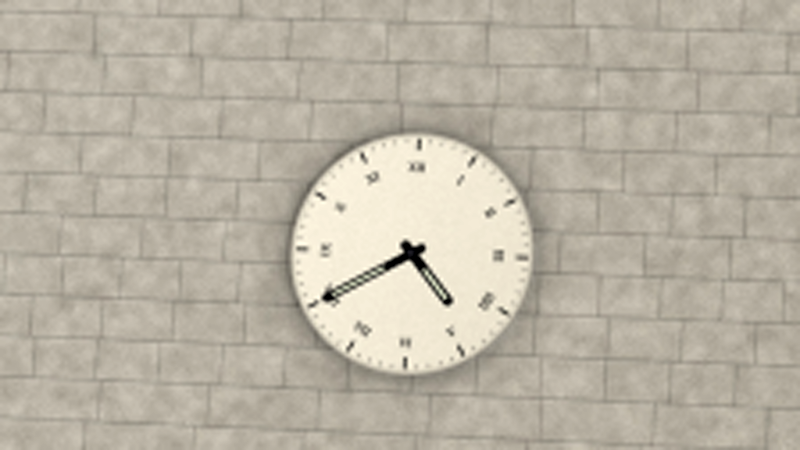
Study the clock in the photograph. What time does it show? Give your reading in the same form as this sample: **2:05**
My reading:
**4:40**
